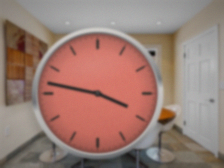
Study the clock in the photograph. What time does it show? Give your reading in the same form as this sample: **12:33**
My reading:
**3:47**
